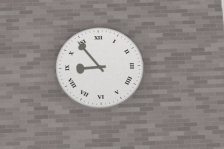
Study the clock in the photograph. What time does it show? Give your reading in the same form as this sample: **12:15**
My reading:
**8:54**
